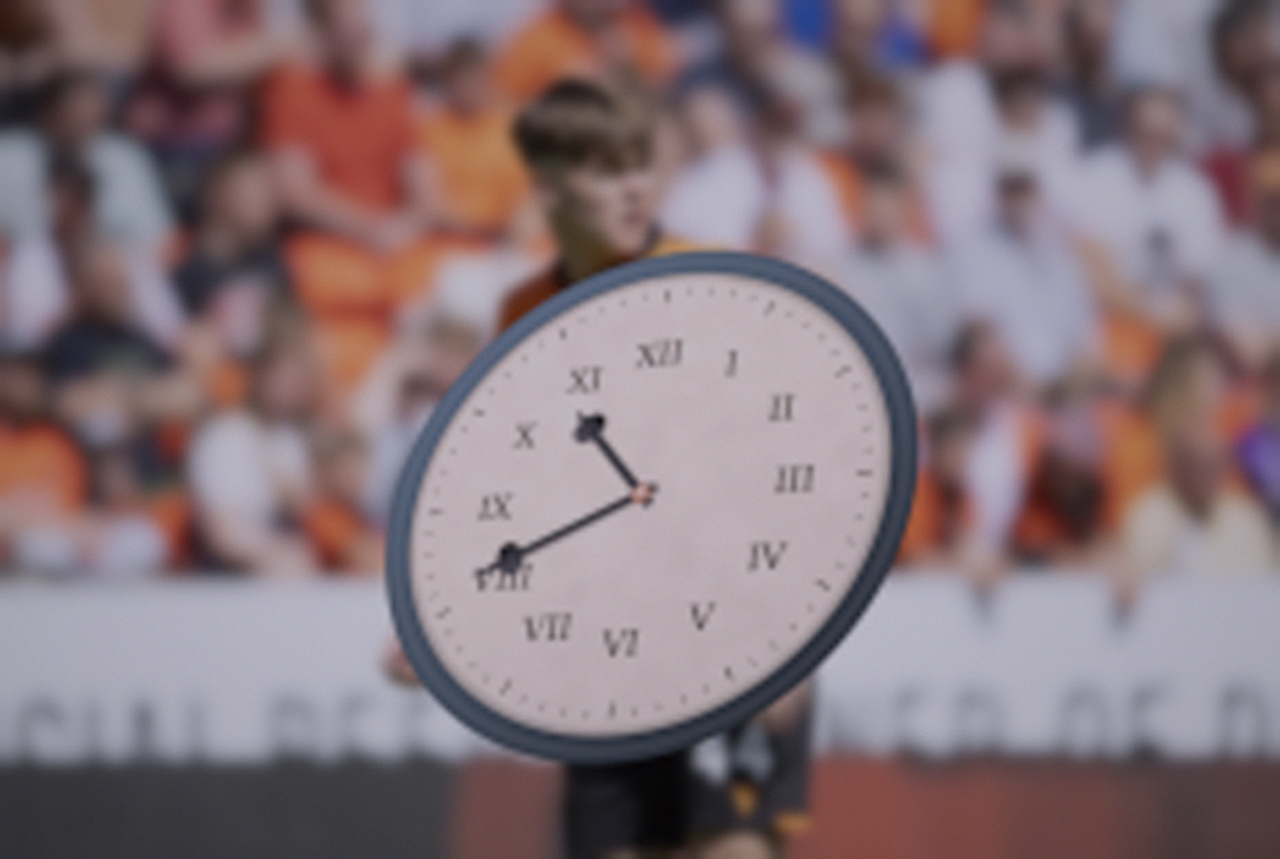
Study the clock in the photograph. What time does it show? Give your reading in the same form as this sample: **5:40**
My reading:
**10:41**
